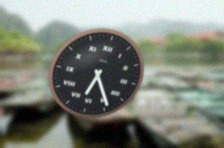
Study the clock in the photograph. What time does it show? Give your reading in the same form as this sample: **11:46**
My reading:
**6:24**
